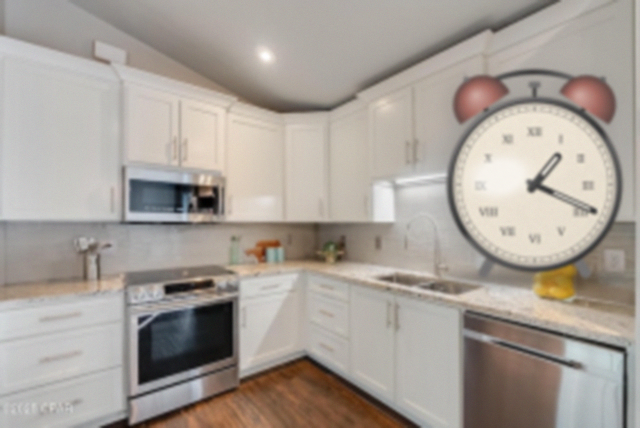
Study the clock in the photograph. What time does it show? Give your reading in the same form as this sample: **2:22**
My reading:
**1:19**
